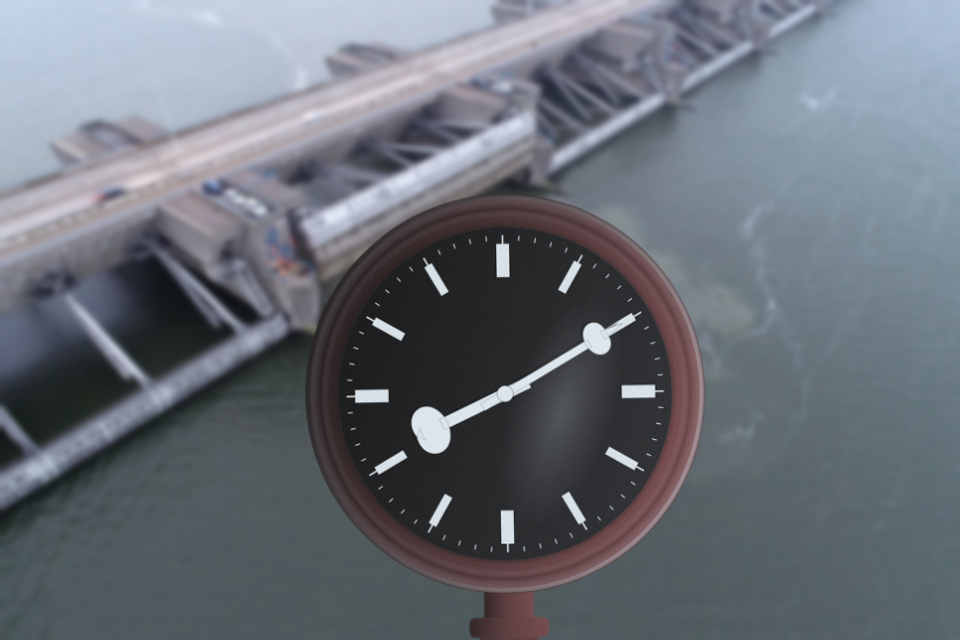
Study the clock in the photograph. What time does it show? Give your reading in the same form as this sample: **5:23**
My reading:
**8:10**
